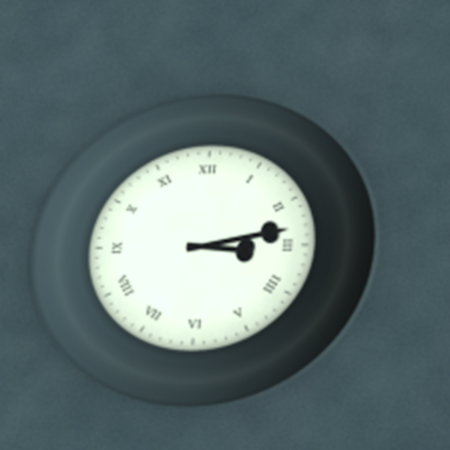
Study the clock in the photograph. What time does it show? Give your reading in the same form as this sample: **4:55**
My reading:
**3:13**
